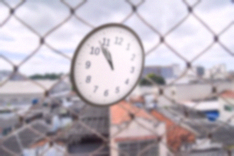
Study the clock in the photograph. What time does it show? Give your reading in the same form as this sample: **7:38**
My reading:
**10:53**
